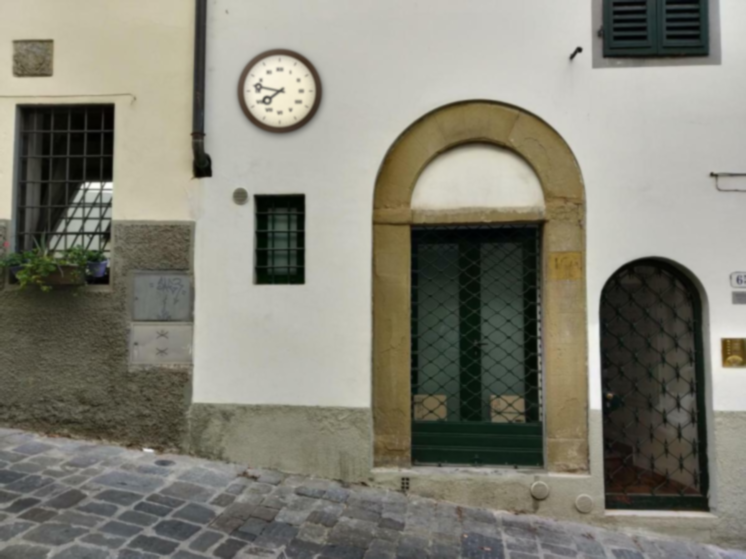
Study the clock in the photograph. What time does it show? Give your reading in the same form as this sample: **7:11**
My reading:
**7:47**
